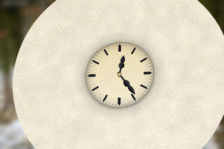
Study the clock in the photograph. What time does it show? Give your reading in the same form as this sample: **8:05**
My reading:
**12:24**
